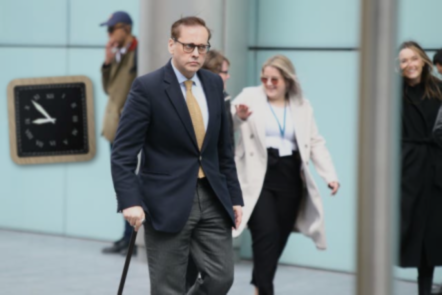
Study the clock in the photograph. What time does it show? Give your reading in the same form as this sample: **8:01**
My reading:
**8:53**
